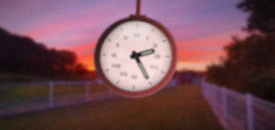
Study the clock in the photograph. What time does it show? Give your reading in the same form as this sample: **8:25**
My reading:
**2:25**
